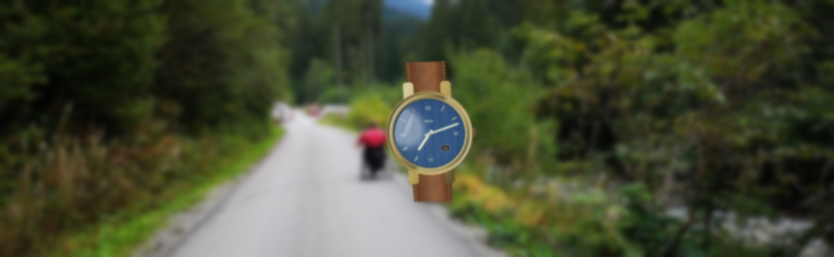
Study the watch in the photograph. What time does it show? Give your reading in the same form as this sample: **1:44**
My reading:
**7:12**
